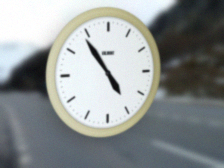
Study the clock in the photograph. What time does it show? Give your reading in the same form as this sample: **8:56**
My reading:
**4:54**
